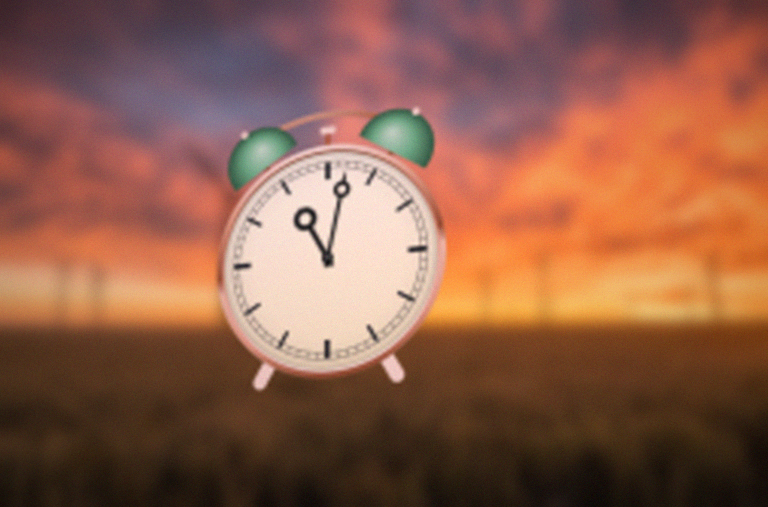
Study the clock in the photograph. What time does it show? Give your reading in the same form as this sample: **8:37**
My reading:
**11:02**
